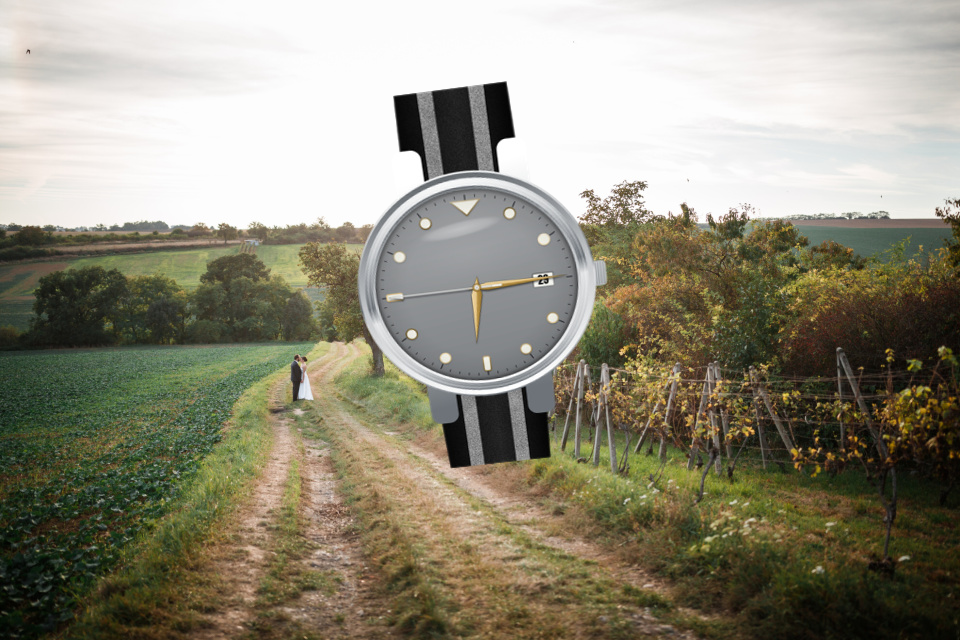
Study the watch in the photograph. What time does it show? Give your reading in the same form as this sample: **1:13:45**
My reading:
**6:14:45**
